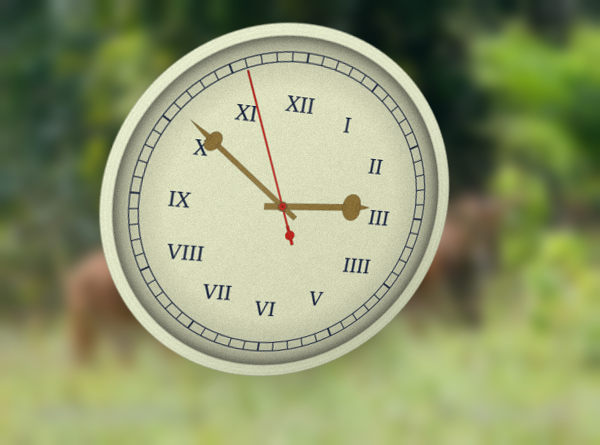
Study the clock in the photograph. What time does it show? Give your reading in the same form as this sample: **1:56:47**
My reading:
**2:50:56**
